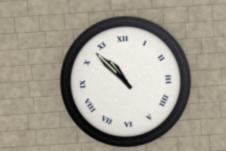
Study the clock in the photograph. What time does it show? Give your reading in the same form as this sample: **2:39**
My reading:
**10:53**
